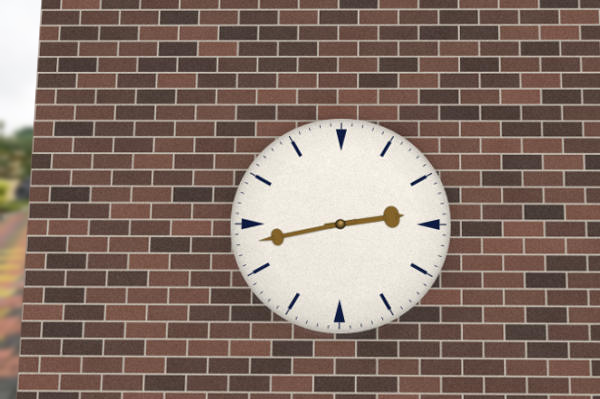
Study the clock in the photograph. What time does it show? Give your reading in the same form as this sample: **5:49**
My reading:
**2:43**
